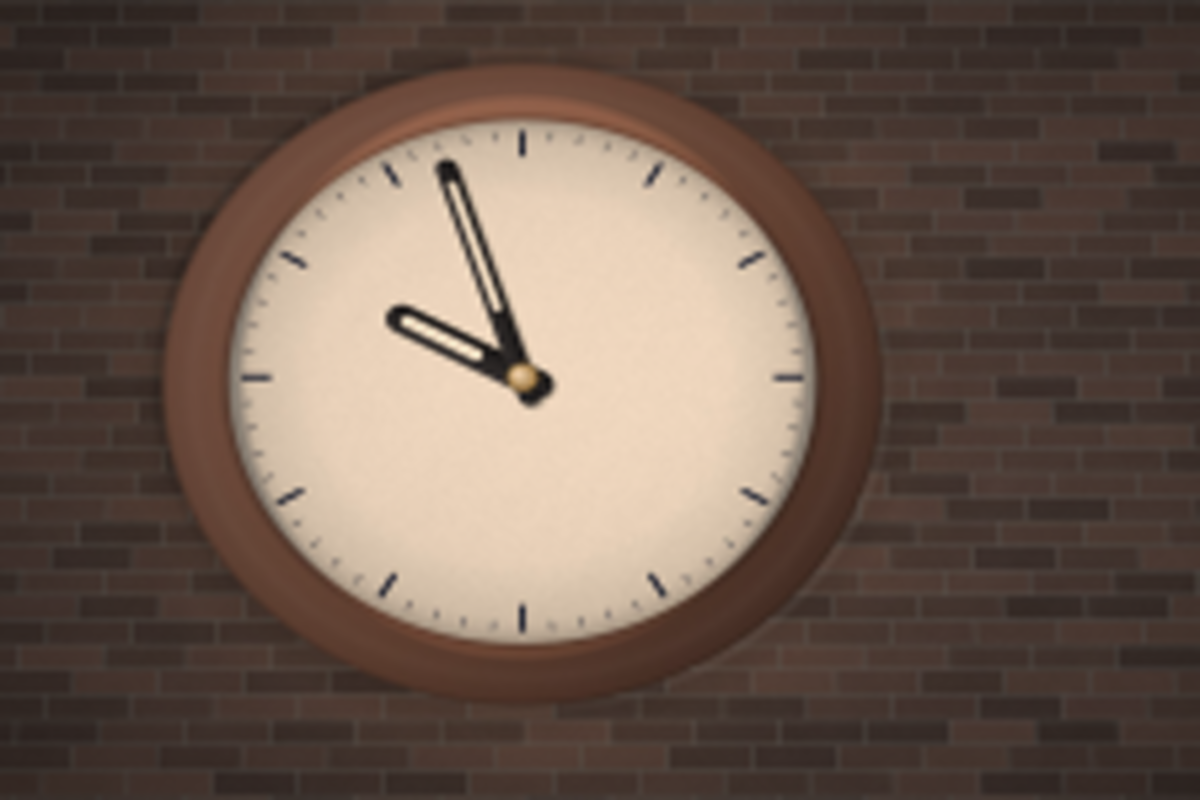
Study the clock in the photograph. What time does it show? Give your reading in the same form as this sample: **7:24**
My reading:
**9:57**
